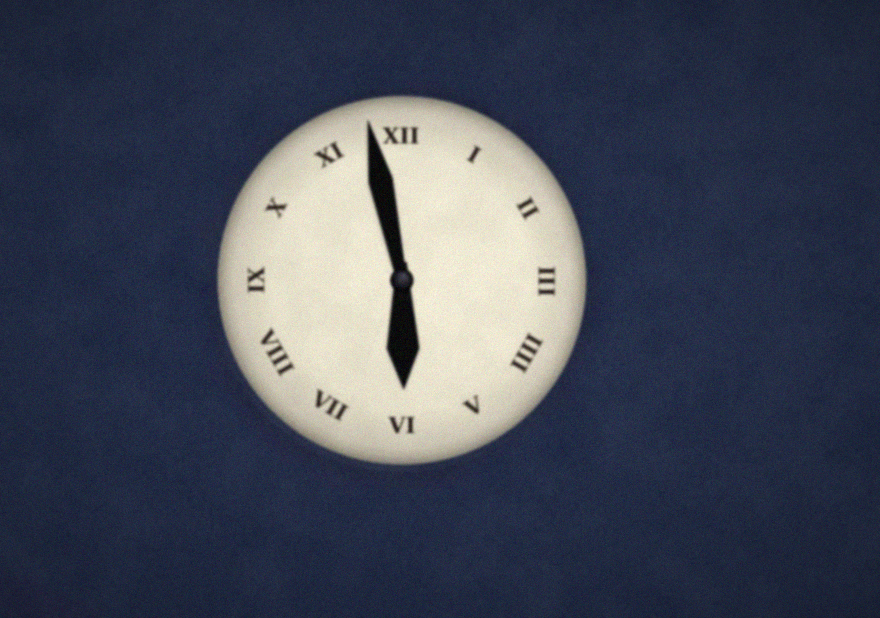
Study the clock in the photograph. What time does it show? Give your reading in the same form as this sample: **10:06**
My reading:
**5:58**
